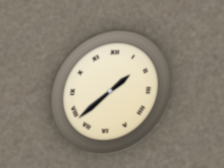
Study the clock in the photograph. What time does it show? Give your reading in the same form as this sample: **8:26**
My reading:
**1:38**
